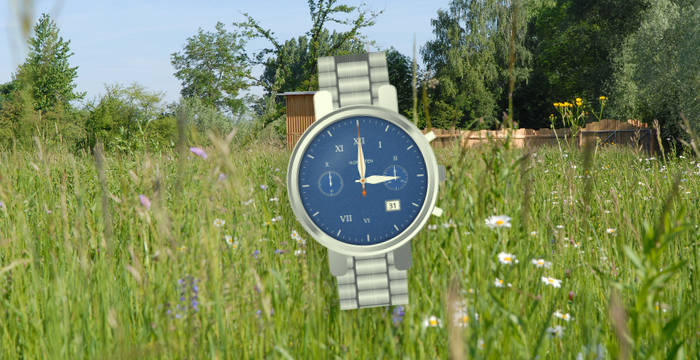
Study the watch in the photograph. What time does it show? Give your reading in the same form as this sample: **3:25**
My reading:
**3:00**
